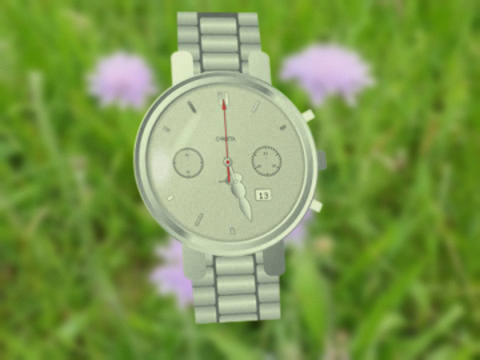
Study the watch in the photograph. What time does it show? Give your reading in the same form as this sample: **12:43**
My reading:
**5:27**
